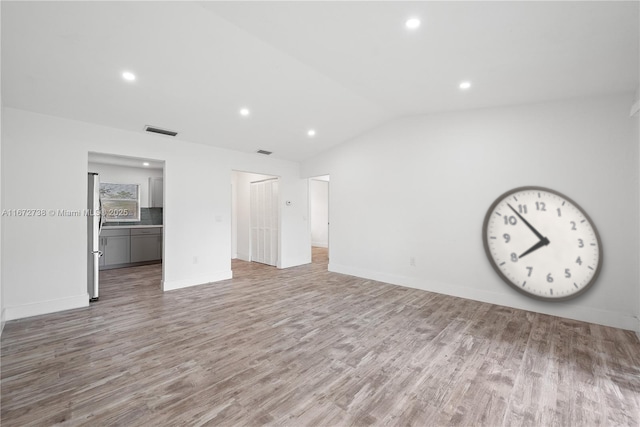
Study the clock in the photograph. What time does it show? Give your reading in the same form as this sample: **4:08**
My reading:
**7:53**
